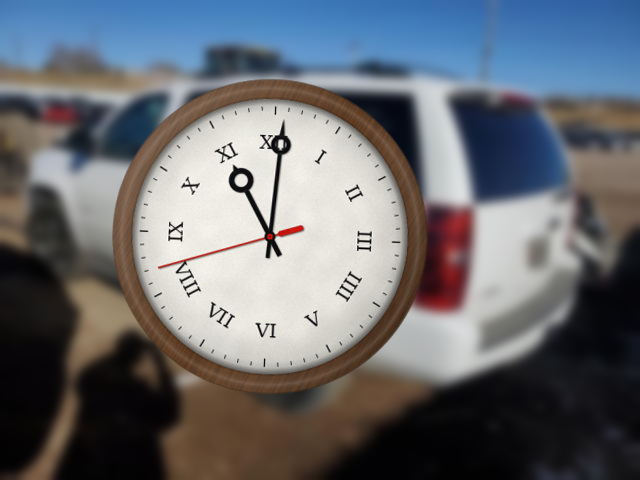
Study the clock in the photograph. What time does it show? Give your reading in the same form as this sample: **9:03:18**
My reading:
**11:00:42**
